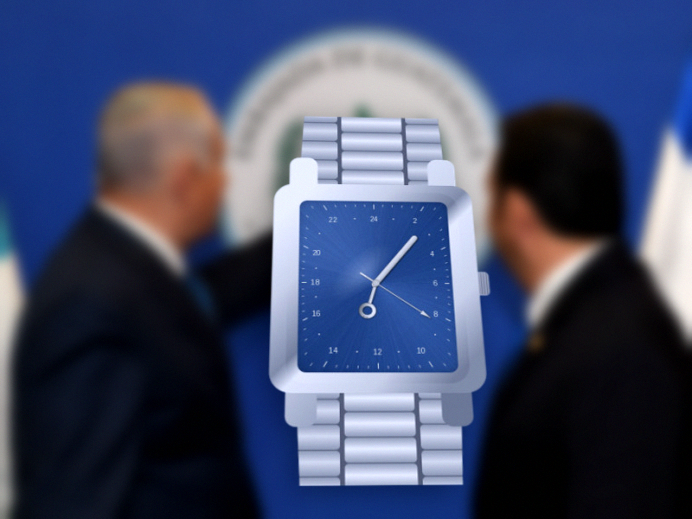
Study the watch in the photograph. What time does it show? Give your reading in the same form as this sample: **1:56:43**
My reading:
**13:06:21**
